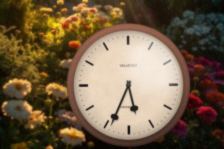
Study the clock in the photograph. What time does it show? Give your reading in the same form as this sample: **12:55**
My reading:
**5:34**
